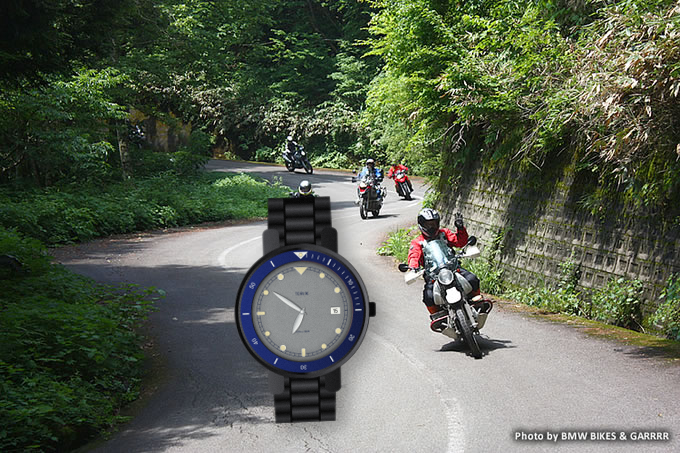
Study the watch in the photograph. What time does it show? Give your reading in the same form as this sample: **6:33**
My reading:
**6:51**
